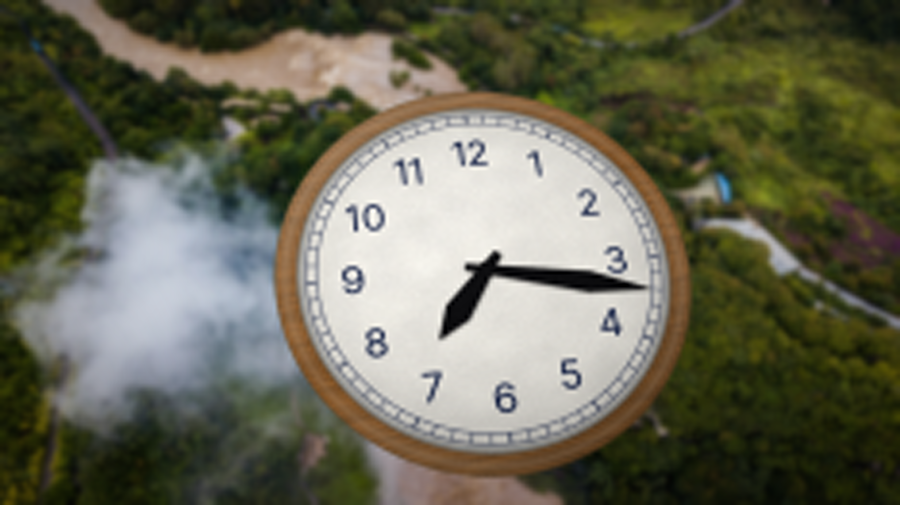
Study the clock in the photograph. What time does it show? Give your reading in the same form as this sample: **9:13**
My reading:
**7:17**
